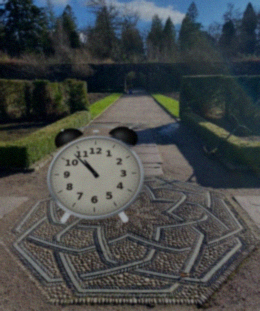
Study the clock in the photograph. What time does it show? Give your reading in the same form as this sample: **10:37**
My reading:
**10:53**
